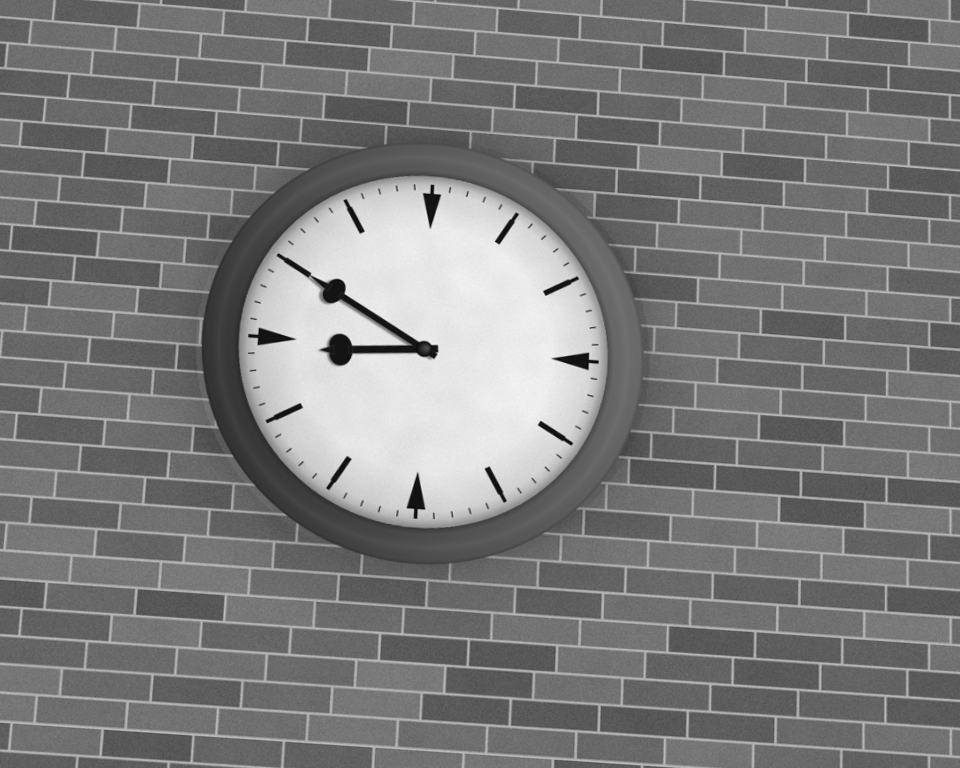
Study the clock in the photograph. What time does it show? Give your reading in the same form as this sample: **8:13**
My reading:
**8:50**
